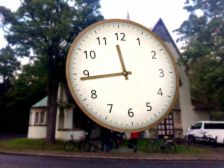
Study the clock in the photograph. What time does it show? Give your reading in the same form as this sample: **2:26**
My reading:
**11:44**
